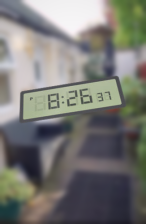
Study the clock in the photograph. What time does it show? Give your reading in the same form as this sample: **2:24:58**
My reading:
**8:26:37**
